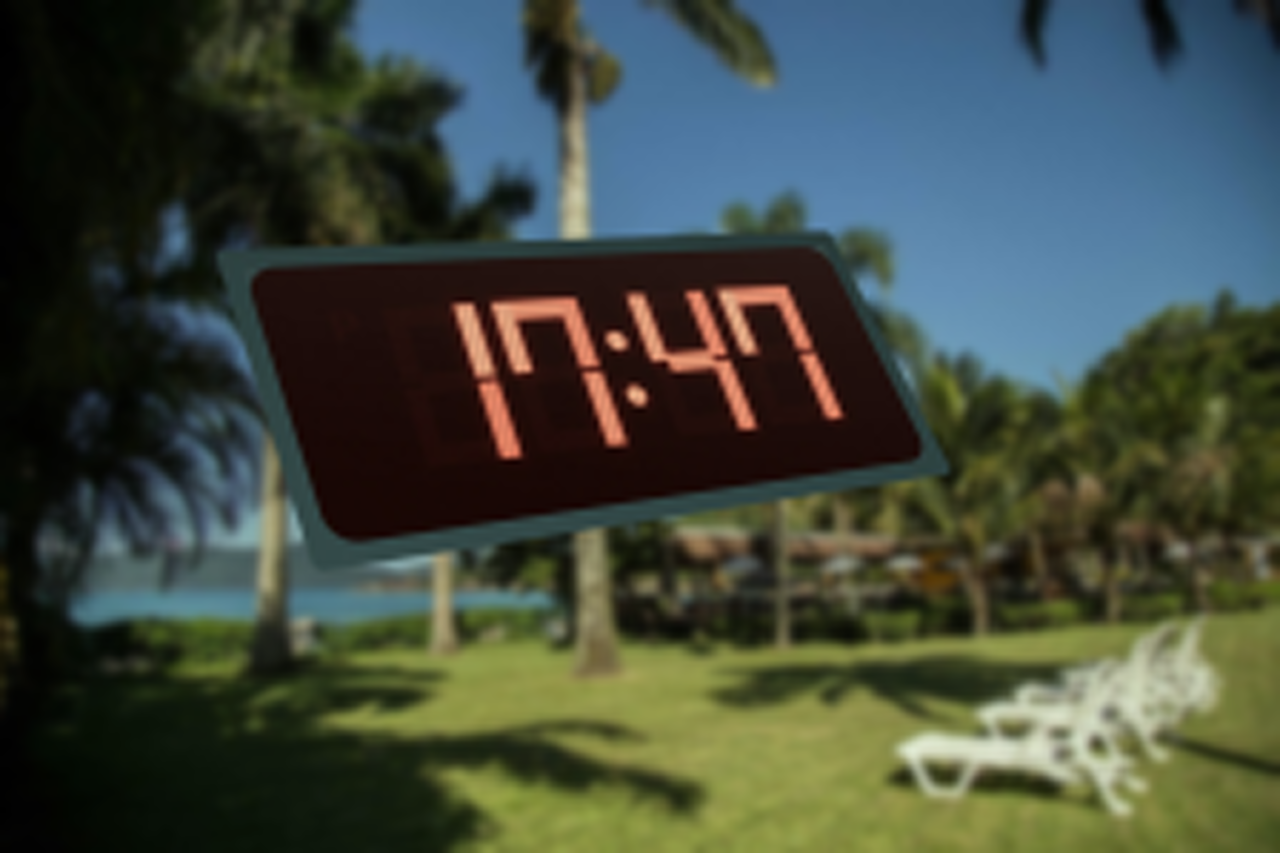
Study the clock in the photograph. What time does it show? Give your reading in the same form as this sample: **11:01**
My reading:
**17:47**
